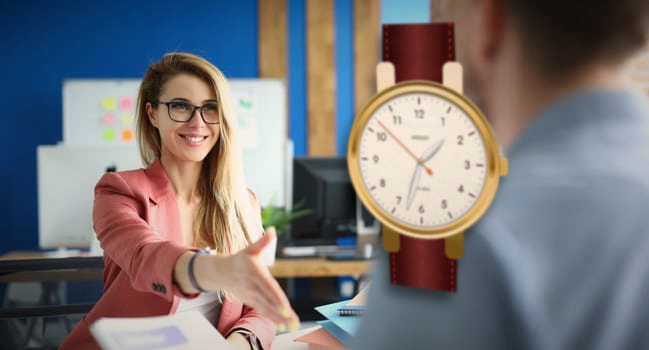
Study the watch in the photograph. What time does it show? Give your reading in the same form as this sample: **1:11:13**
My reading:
**1:32:52**
